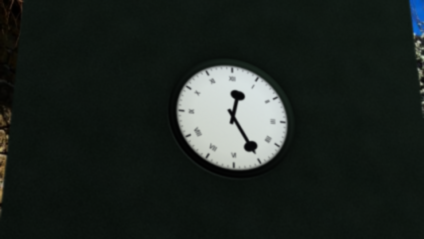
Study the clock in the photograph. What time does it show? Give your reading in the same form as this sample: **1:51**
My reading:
**12:25**
